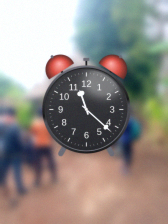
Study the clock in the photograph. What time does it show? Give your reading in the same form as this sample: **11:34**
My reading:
**11:22**
